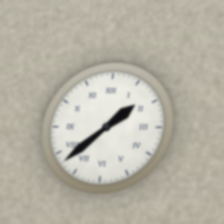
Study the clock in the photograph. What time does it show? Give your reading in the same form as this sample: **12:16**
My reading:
**1:38**
